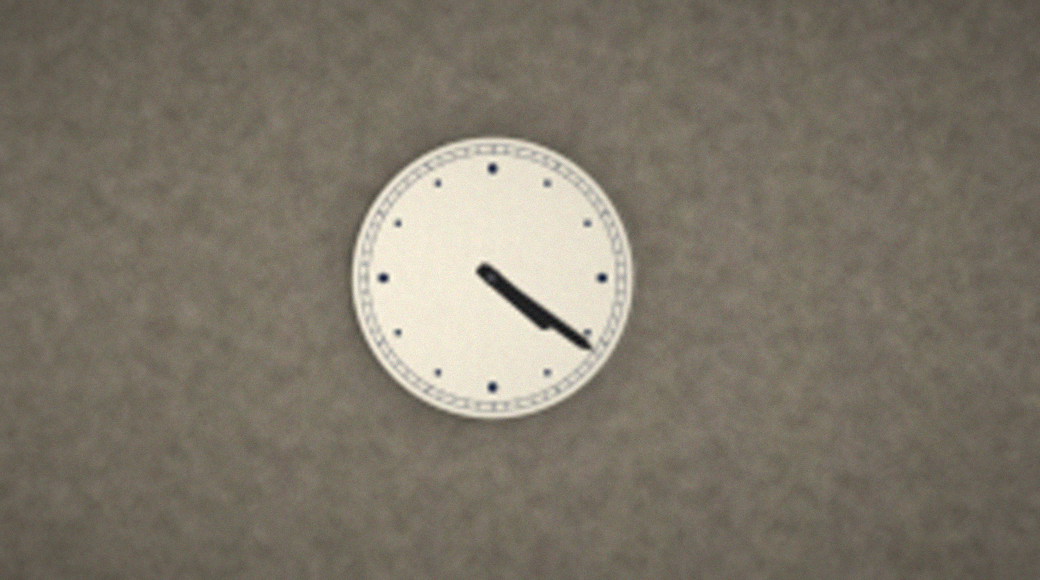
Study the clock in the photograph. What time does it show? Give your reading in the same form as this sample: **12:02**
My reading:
**4:21**
